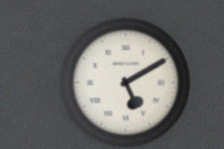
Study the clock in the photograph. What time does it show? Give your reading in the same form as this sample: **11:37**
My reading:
**5:10**
